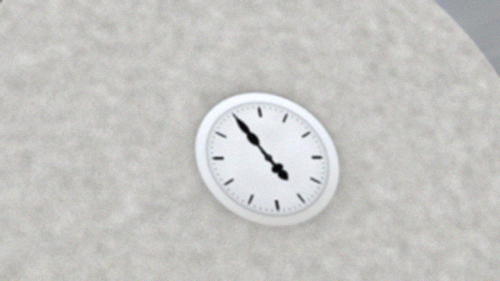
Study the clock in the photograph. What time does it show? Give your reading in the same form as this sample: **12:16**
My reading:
**4:55**
